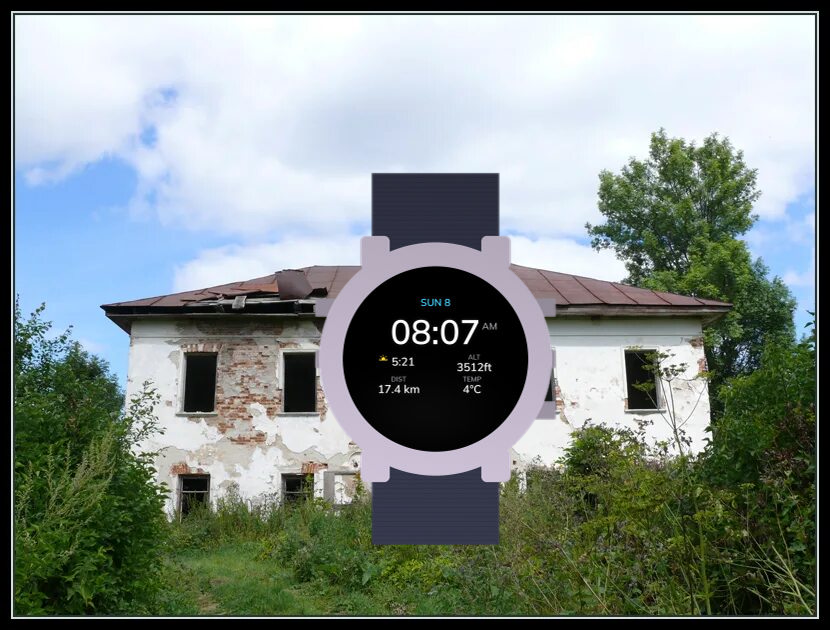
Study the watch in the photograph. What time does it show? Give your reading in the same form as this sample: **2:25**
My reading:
**8:07**
